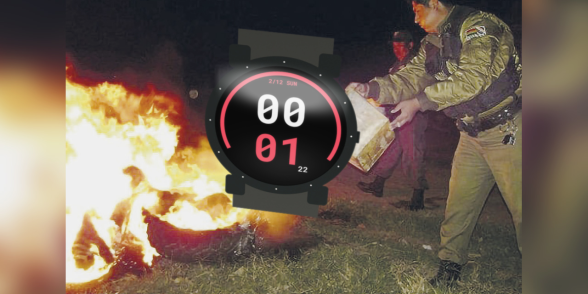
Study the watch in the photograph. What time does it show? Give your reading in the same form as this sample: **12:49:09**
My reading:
**0:01:22**
